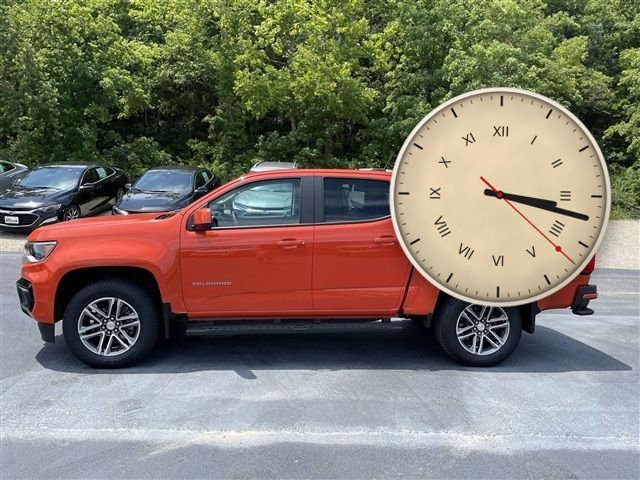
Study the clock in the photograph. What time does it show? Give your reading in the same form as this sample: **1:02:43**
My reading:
**3:17:22**
